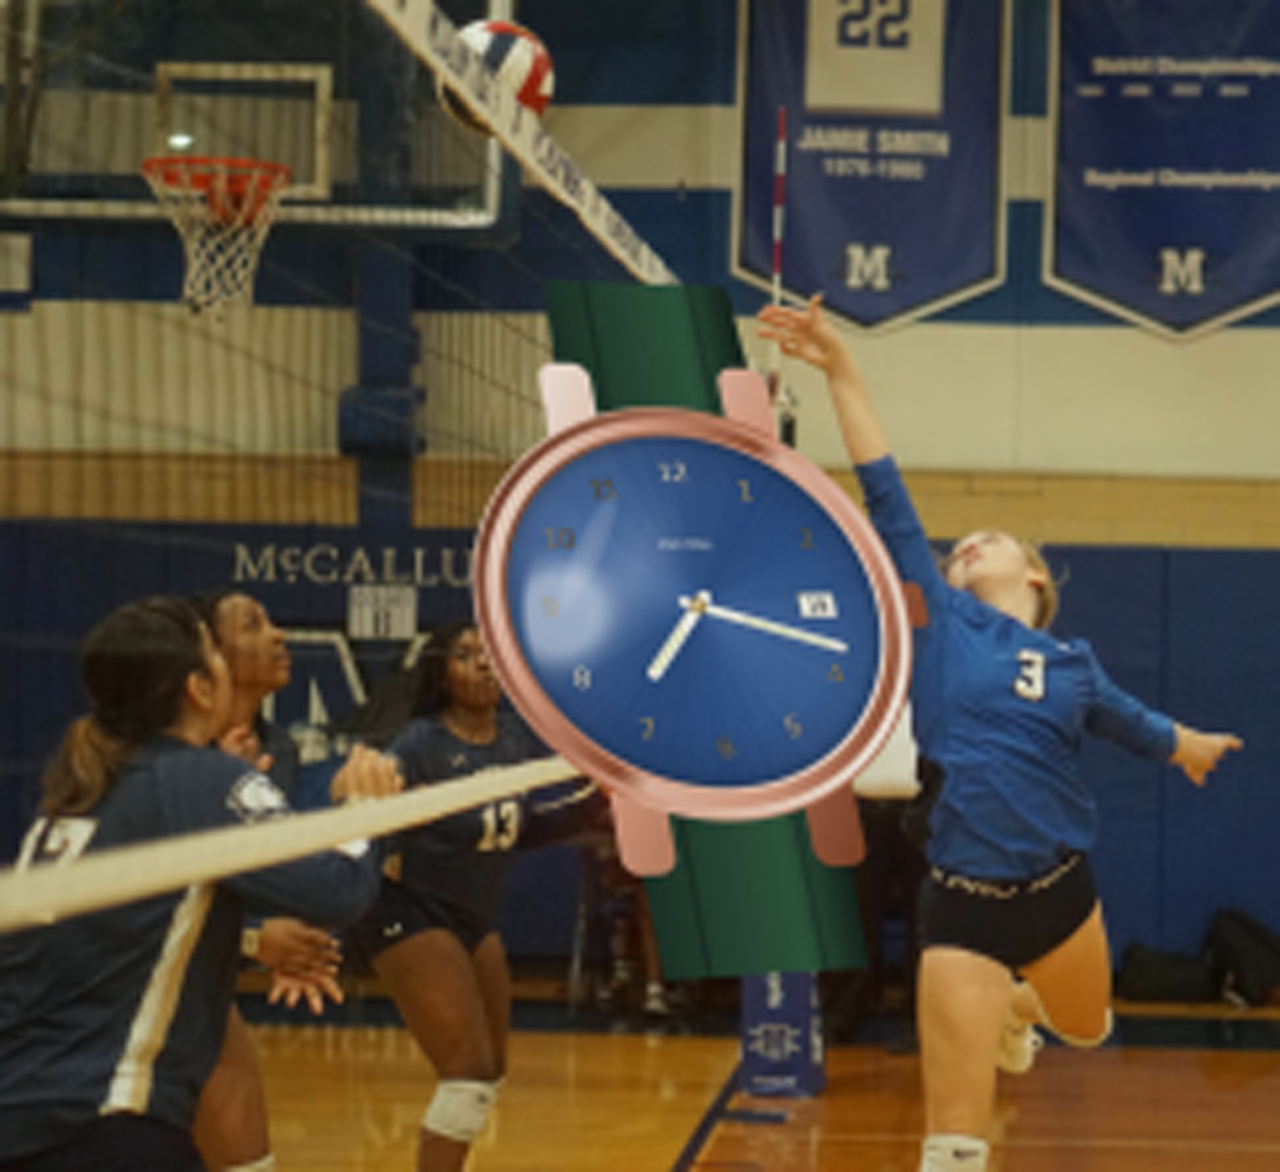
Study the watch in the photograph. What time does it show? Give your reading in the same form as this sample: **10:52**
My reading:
**7:18**
